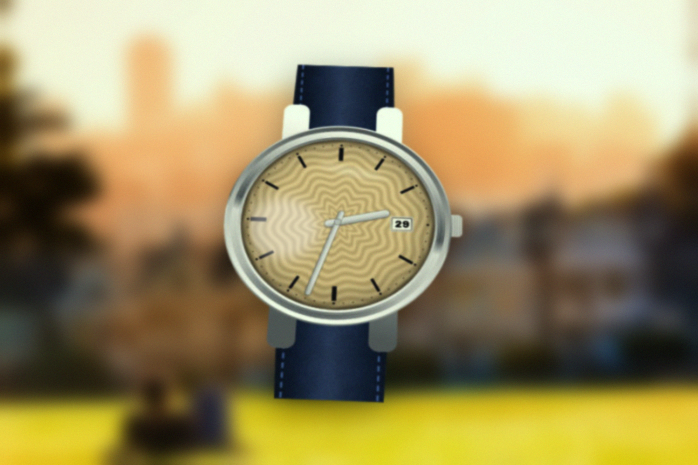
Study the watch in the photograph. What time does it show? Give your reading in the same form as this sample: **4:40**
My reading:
**2:33**
